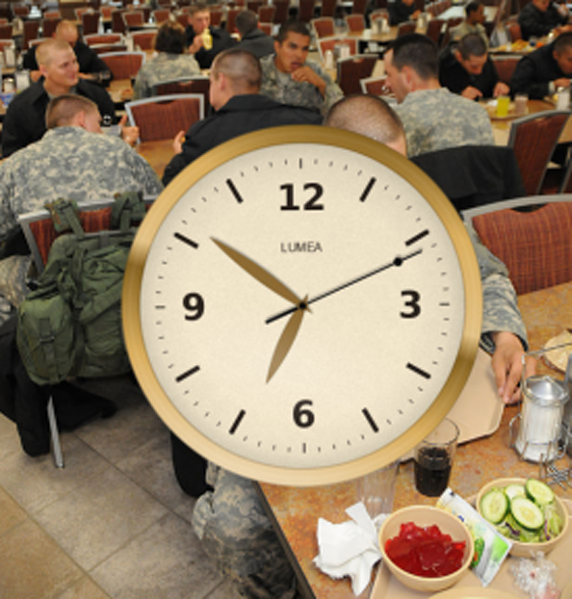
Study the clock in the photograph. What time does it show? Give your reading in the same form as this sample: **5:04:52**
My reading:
**6:51:11**
